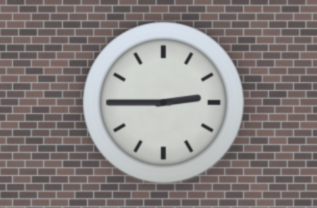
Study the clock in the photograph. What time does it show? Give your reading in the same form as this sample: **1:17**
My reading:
**2:45**
